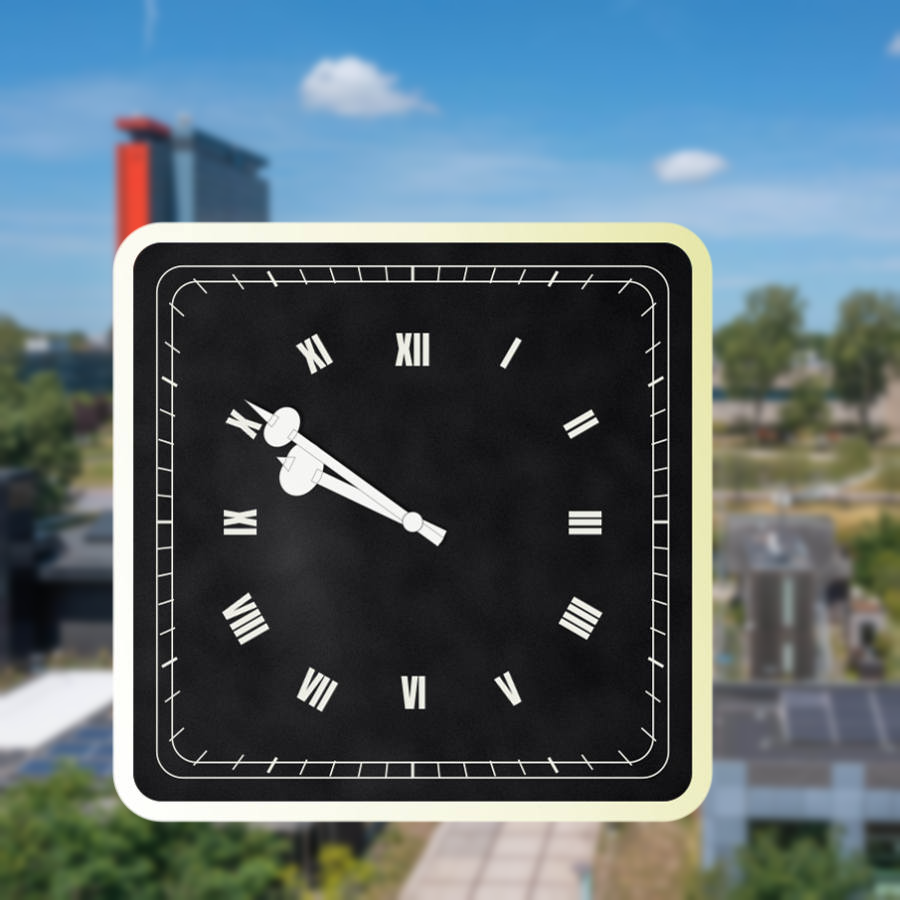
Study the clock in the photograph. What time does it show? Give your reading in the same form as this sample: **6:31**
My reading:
**9:51**
